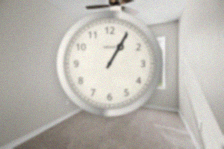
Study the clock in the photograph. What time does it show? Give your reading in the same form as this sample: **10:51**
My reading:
**1:05**
